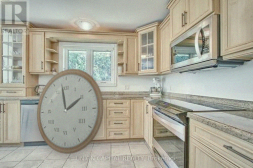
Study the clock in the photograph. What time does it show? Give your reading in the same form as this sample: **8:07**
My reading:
**1:58**
